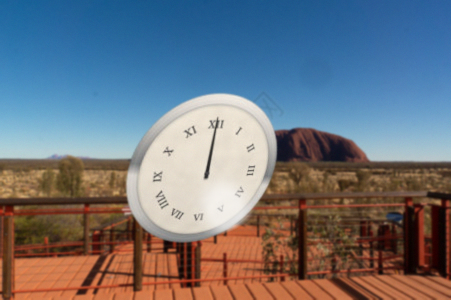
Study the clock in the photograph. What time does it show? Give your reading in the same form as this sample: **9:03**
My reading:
**12:00**
